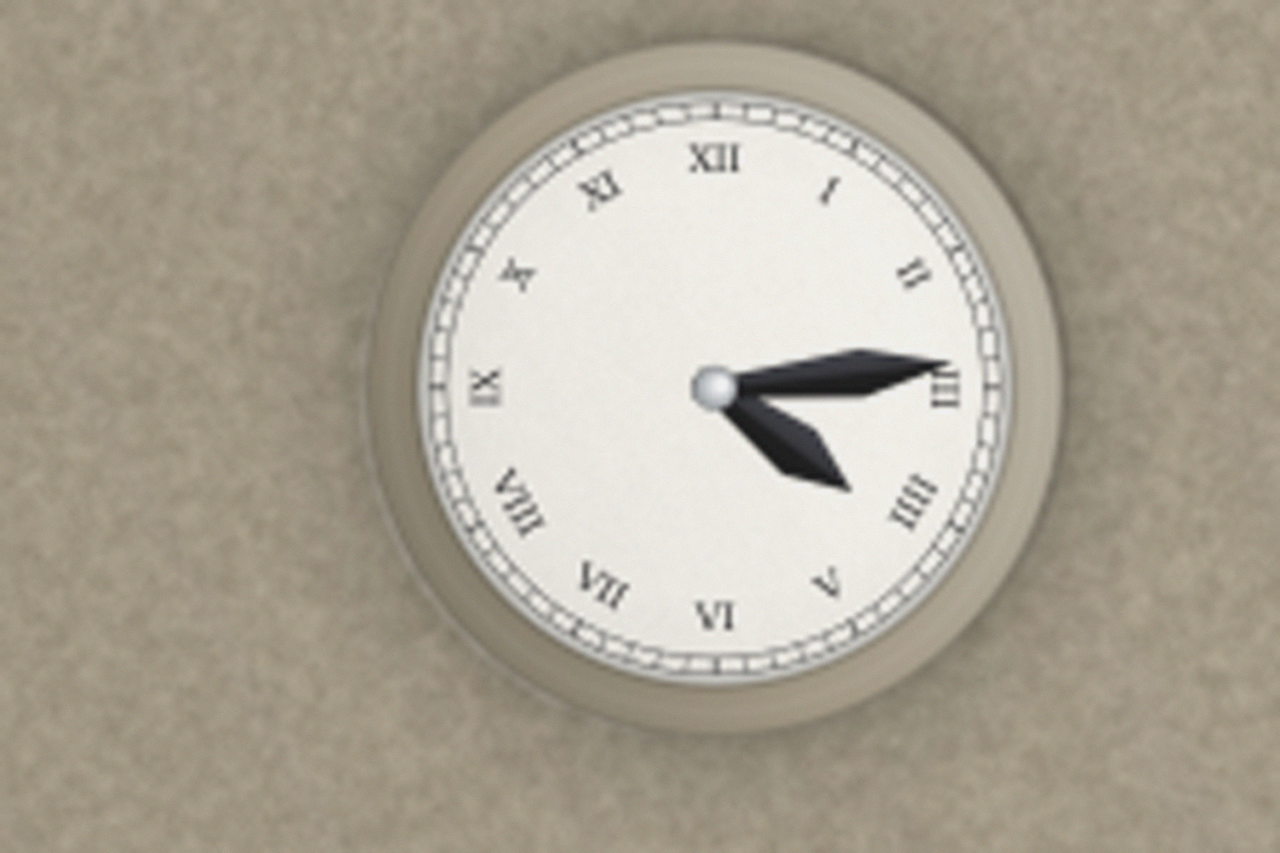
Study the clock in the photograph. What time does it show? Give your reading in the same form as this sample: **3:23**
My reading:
**4:14**
